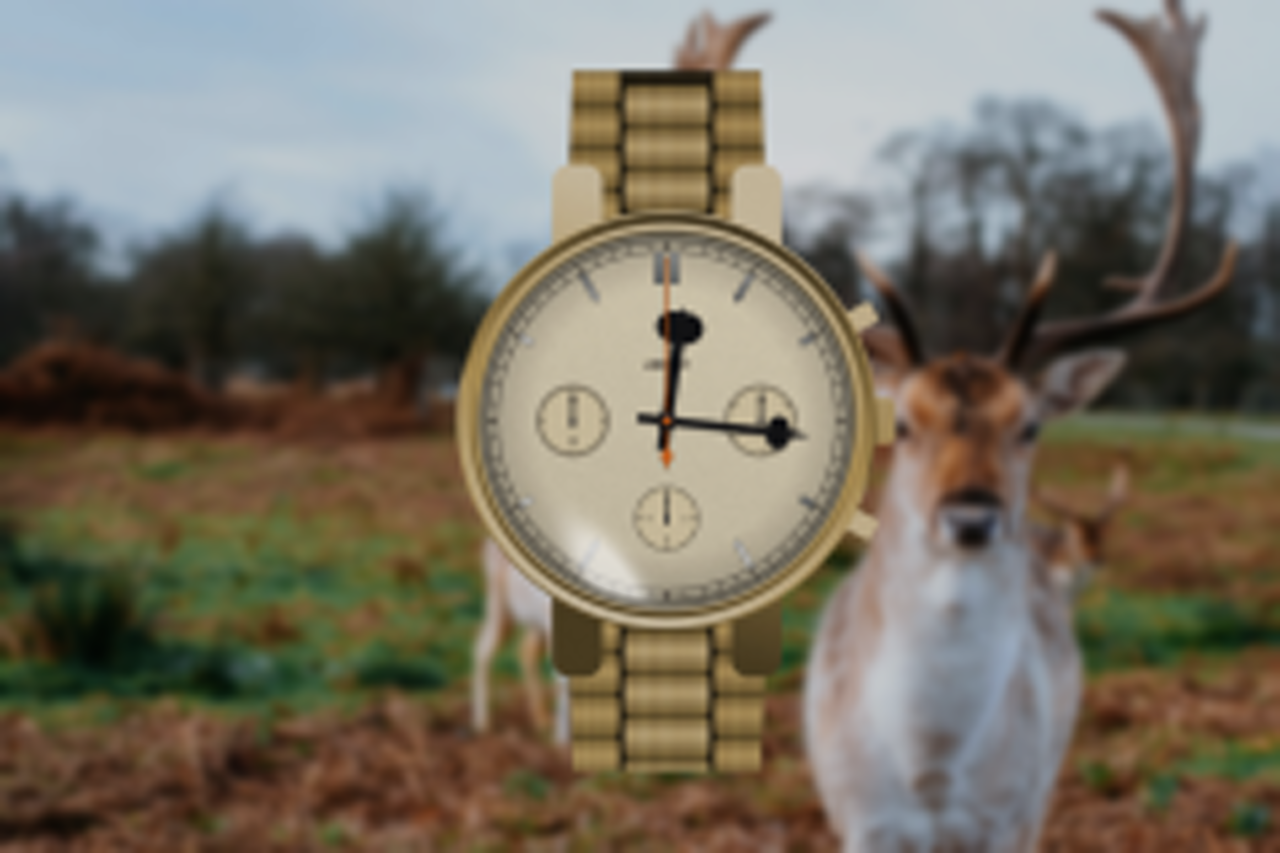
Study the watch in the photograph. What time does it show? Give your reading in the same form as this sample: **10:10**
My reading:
**12:16**
